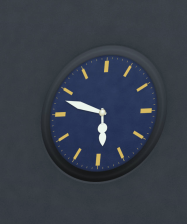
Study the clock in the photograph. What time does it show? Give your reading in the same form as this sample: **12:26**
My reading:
**5:48**
